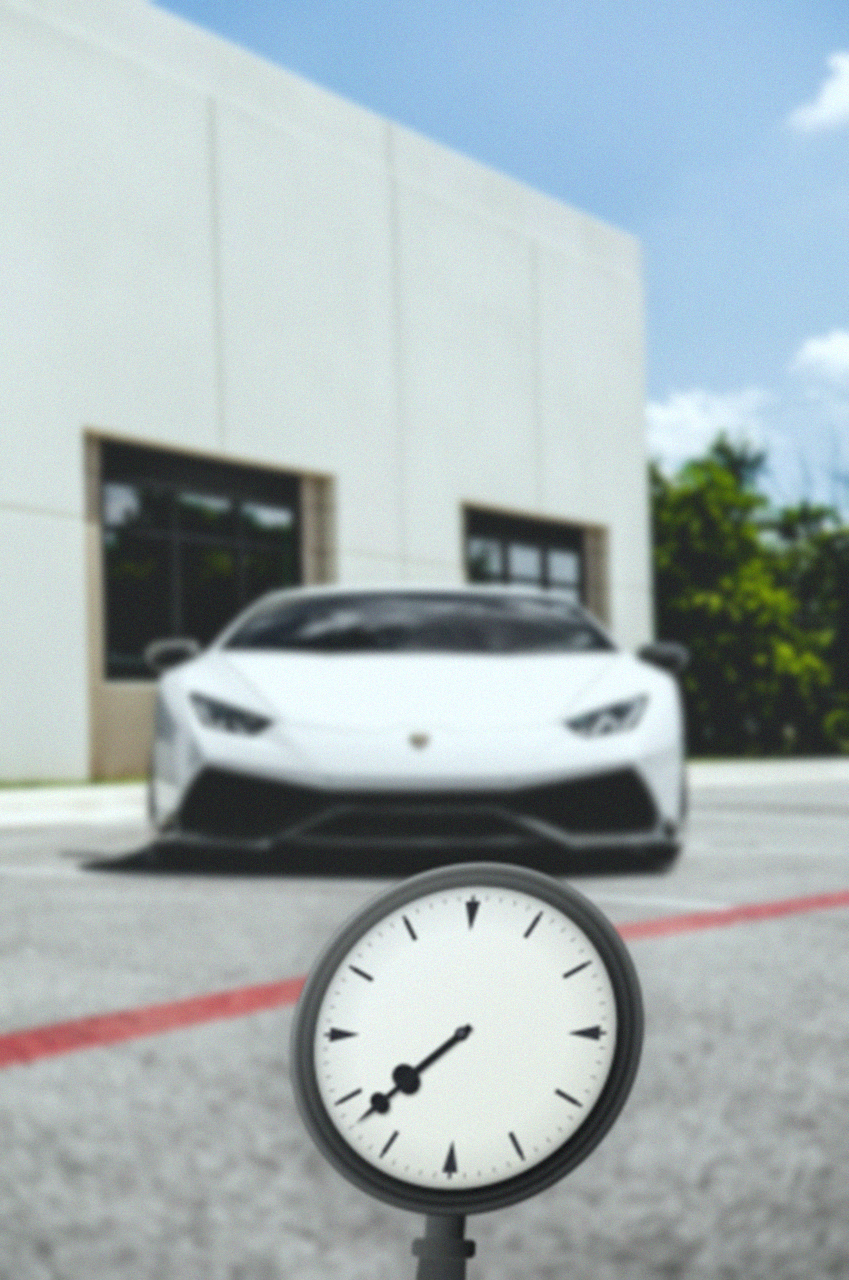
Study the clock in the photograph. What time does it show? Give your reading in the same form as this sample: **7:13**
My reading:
**7:38**
